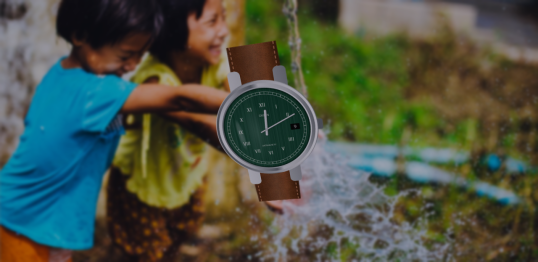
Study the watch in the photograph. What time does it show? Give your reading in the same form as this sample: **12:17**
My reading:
**12:11**
